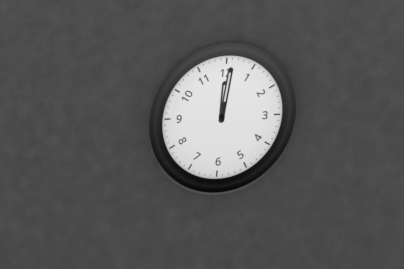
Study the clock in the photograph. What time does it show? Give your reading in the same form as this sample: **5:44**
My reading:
**12:01**
